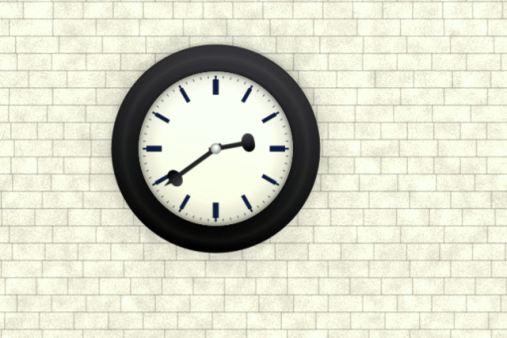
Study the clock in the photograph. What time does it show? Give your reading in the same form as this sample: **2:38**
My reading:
**2:39**
